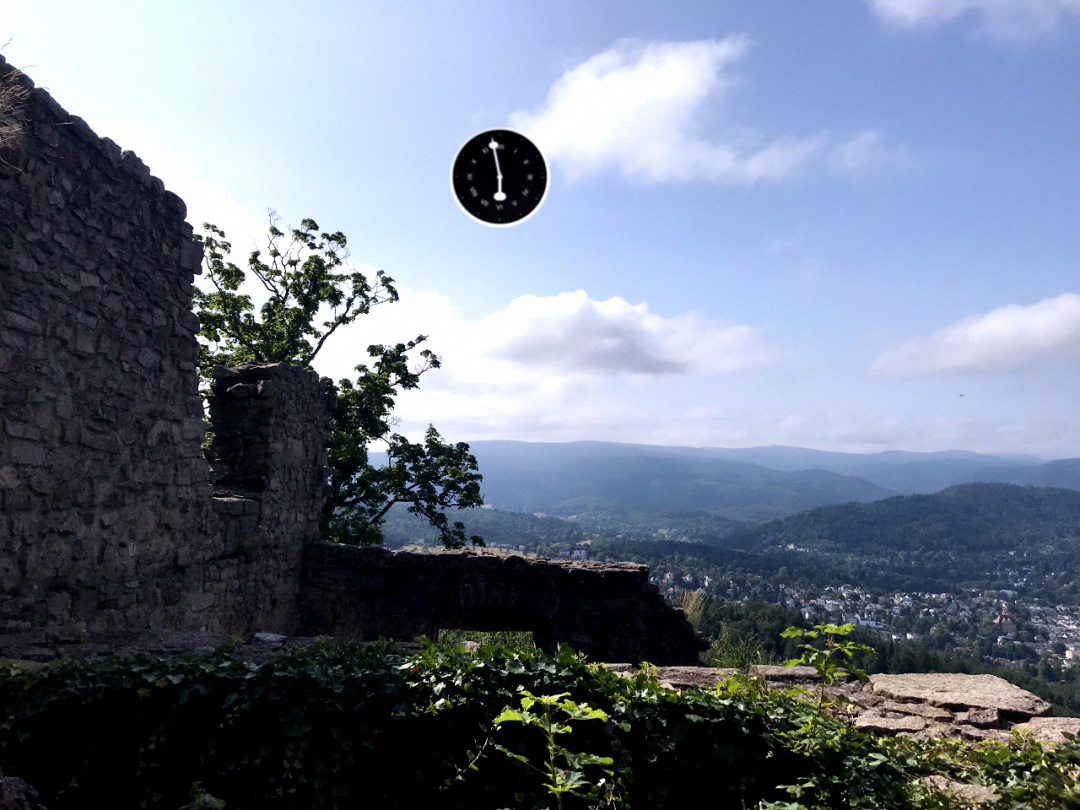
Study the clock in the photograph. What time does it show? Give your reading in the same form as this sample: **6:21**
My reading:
**5:58**
